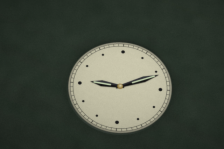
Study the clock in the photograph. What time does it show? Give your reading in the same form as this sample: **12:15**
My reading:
**9:11**
